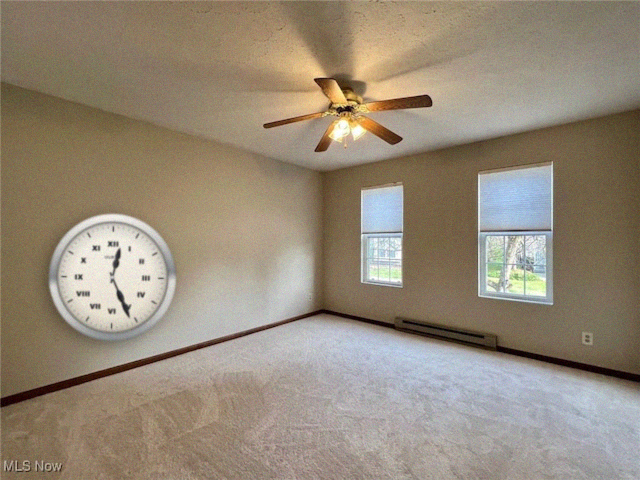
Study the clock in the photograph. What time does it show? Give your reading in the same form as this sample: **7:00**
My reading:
**12:26**
